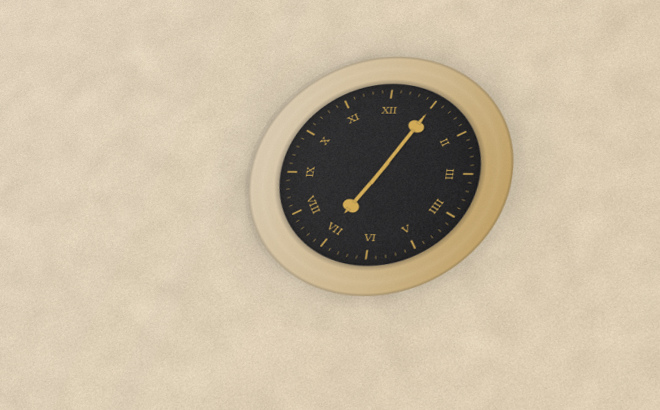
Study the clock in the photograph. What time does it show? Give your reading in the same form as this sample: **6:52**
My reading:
**7:05**
